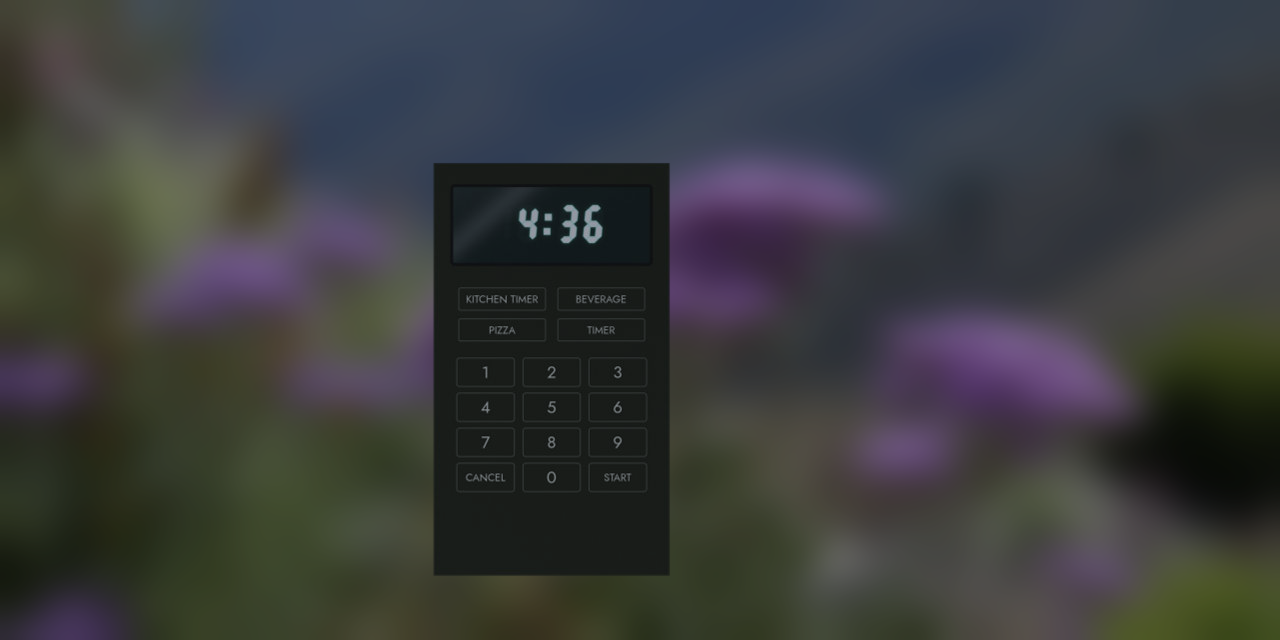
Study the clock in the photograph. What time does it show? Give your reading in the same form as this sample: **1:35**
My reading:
**4:36**
